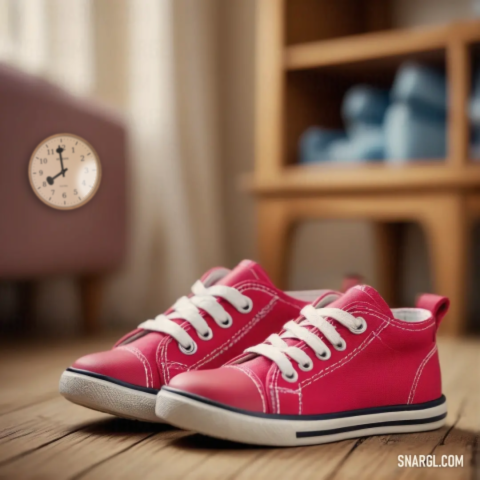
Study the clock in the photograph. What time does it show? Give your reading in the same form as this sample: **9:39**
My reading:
**7:59**
